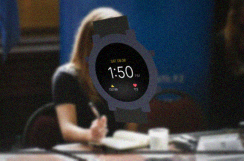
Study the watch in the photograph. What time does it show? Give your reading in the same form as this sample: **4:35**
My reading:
**1:50**
